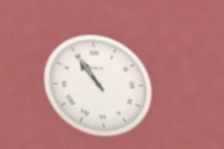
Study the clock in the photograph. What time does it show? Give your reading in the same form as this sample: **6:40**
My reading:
**10:55**
